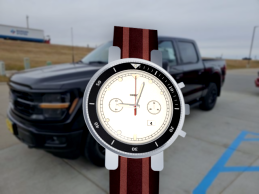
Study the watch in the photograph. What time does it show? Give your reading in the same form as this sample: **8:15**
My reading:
**9:03**
